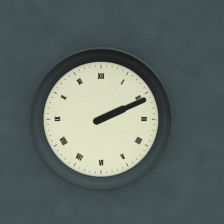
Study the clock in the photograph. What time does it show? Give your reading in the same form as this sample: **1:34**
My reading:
**2:11**
